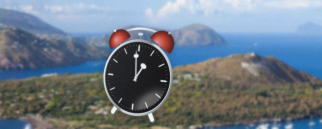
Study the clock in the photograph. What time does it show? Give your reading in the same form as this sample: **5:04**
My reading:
**12:59**
